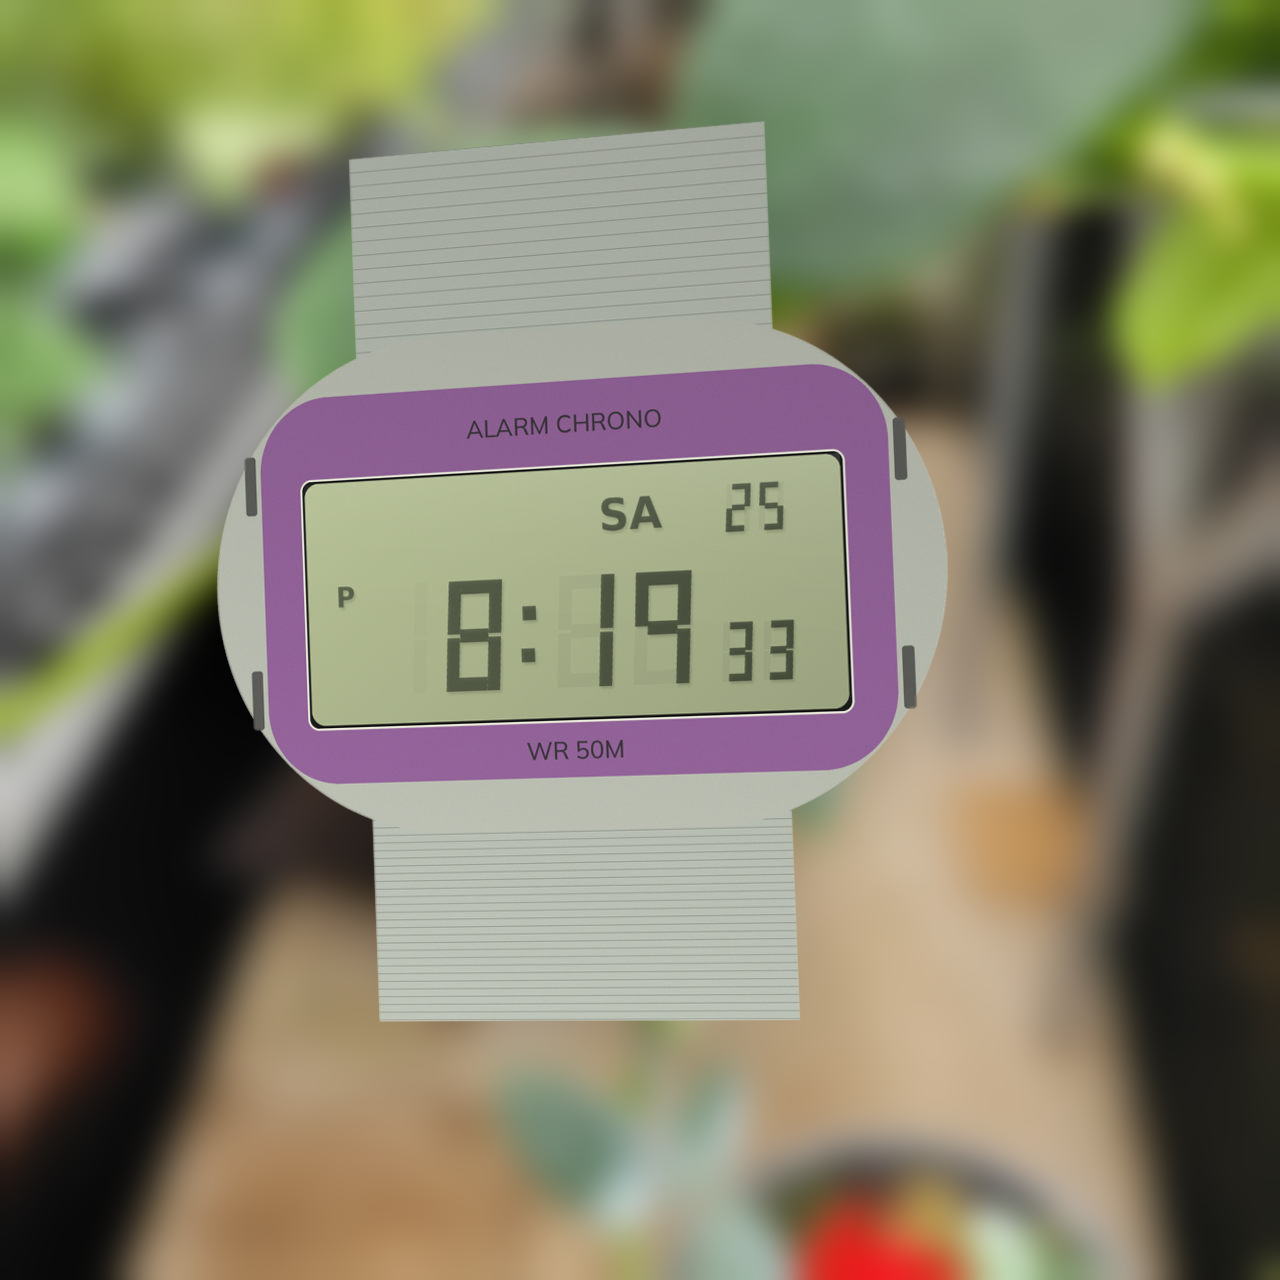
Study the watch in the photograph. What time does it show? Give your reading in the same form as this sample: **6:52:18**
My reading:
**8:19:33**
